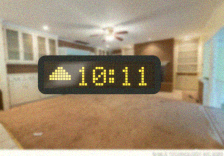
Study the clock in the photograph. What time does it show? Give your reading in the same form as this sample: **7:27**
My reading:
**10:11**
